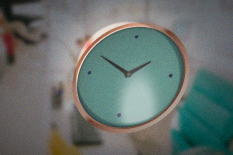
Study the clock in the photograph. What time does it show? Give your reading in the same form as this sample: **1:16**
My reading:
**1:50**
